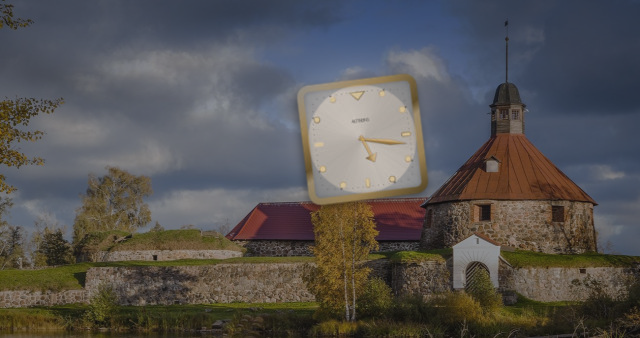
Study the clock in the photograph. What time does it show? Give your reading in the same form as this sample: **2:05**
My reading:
**5:17**
